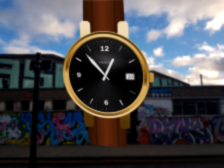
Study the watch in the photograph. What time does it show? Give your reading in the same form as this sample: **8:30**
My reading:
**12:53**
